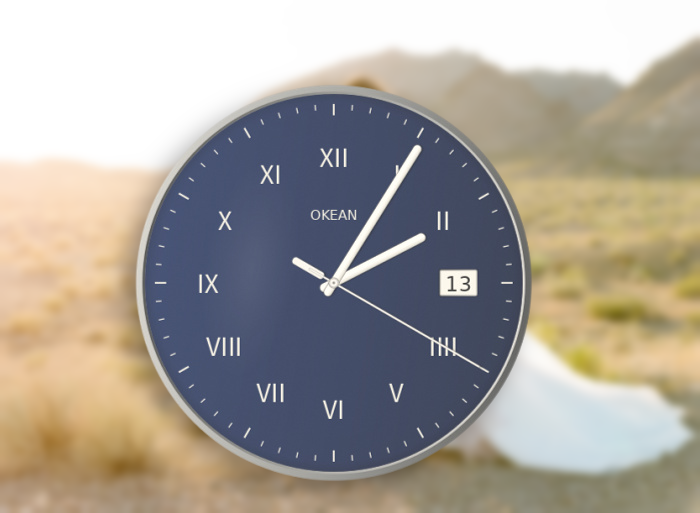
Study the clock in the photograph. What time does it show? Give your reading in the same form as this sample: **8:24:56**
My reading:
**2:05:20**
